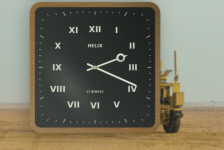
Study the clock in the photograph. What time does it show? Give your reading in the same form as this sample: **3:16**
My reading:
**2:19**
